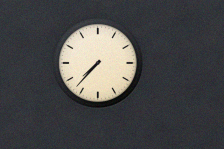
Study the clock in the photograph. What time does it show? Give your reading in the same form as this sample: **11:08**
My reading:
**7:37**
